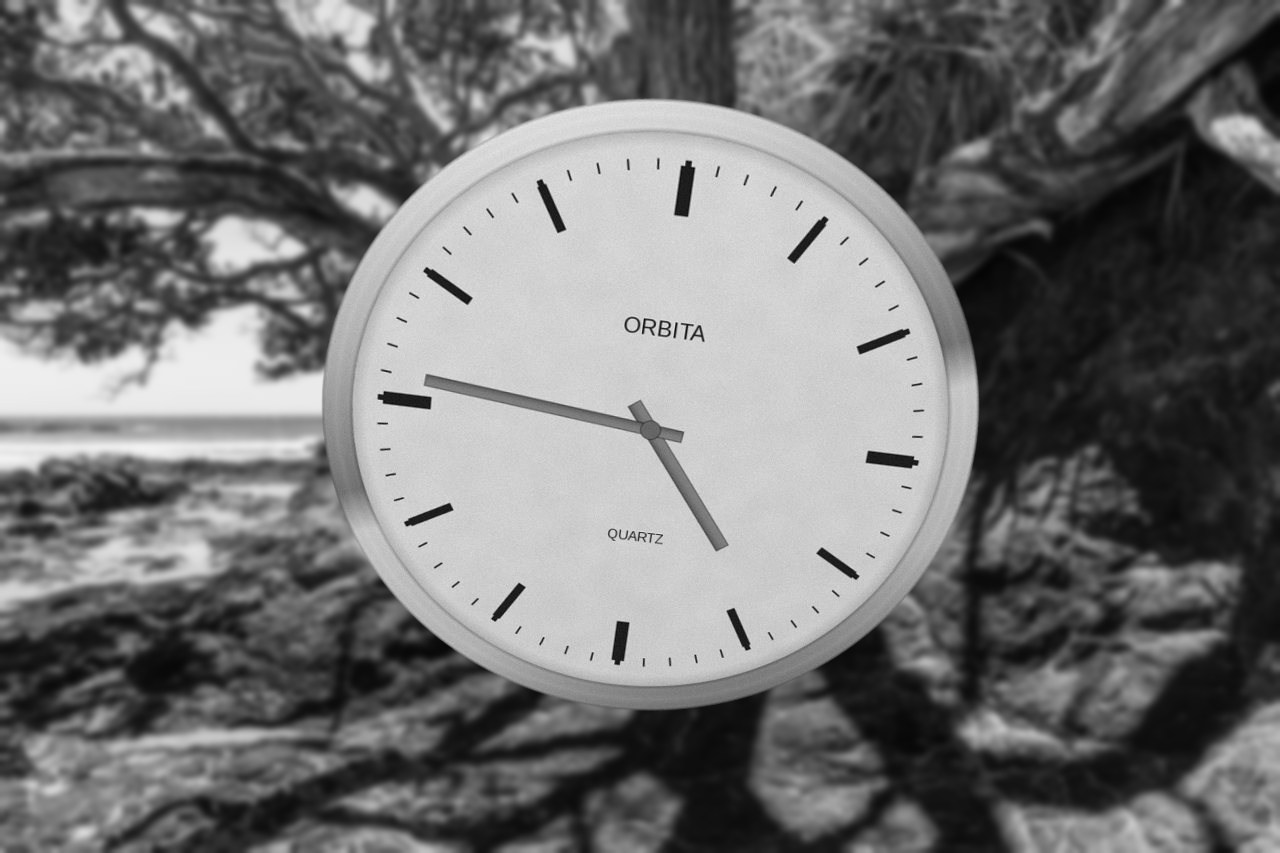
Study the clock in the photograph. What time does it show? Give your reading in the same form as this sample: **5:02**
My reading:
**4:46**
